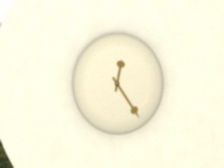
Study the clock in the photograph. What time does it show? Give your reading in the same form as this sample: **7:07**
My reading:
**12:24**
